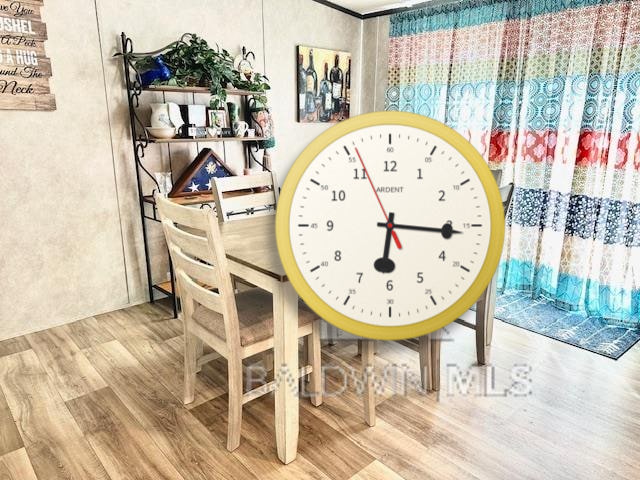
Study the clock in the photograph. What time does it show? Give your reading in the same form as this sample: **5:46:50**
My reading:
**6:15:56**
